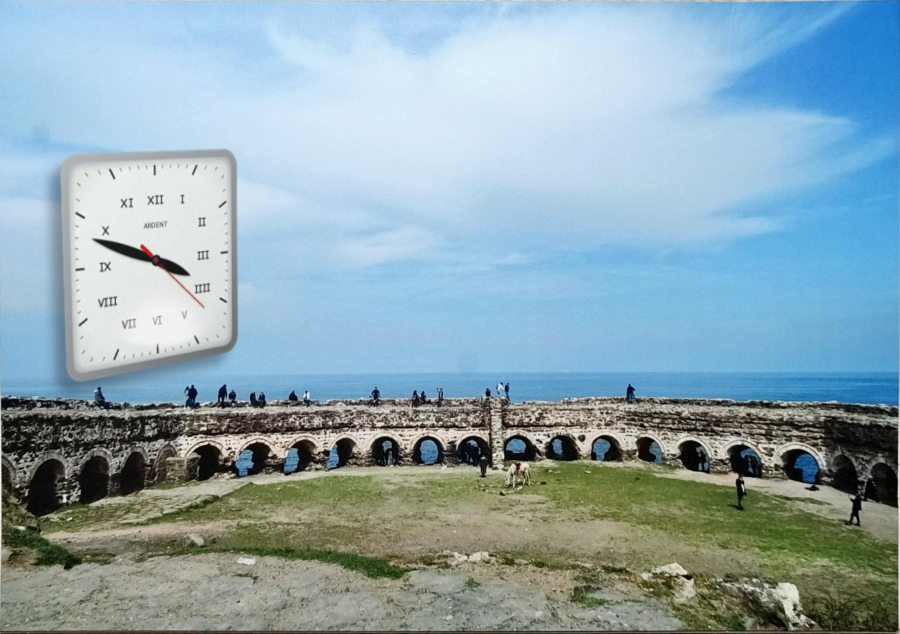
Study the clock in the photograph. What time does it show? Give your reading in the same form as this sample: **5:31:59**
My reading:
**3:48:22**
